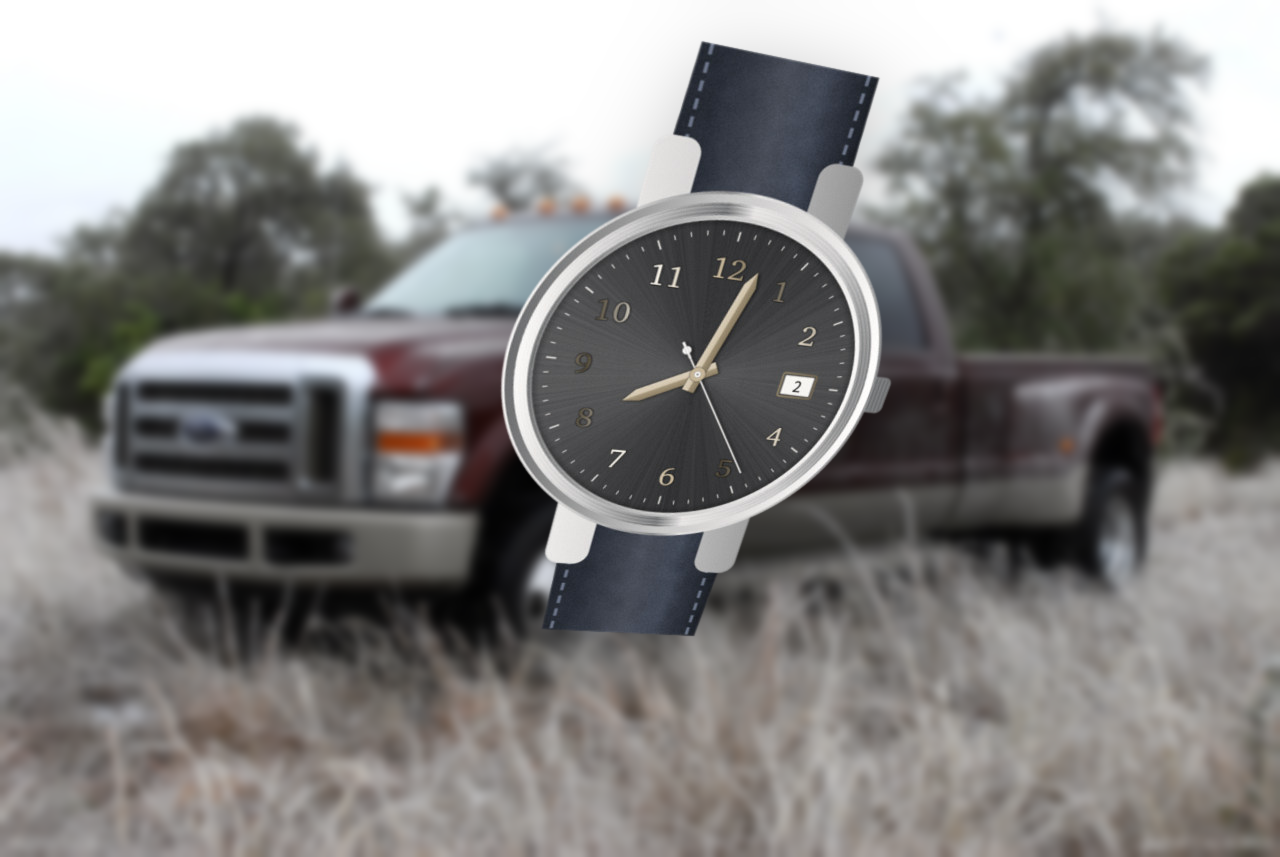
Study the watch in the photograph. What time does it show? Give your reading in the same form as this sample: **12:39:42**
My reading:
**8:02:24**
